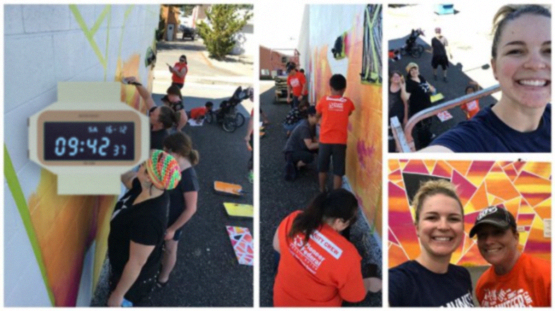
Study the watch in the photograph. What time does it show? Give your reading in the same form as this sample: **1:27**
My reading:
**9:42**
